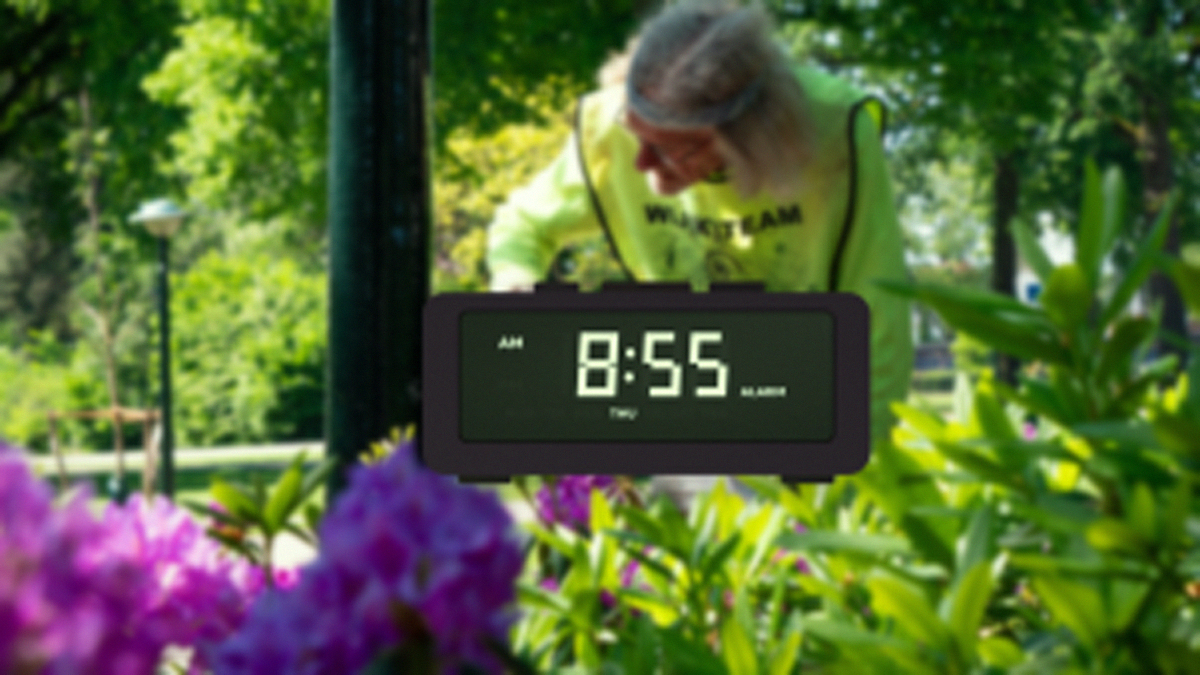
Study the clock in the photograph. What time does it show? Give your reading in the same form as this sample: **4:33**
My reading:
**8:55**
